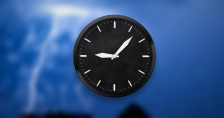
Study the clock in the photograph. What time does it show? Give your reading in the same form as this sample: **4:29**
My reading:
**9:07**
